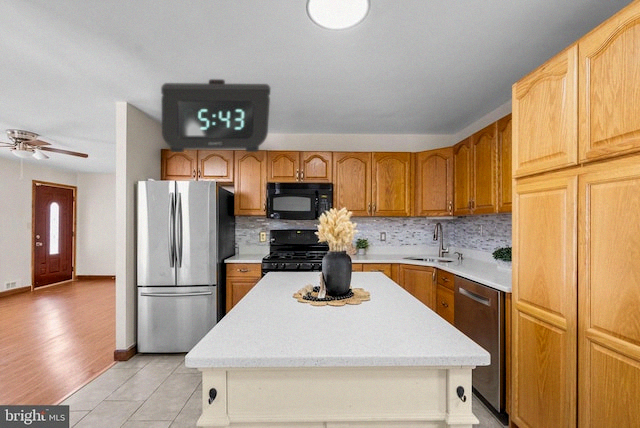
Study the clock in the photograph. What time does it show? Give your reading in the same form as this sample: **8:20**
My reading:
**5:43**
